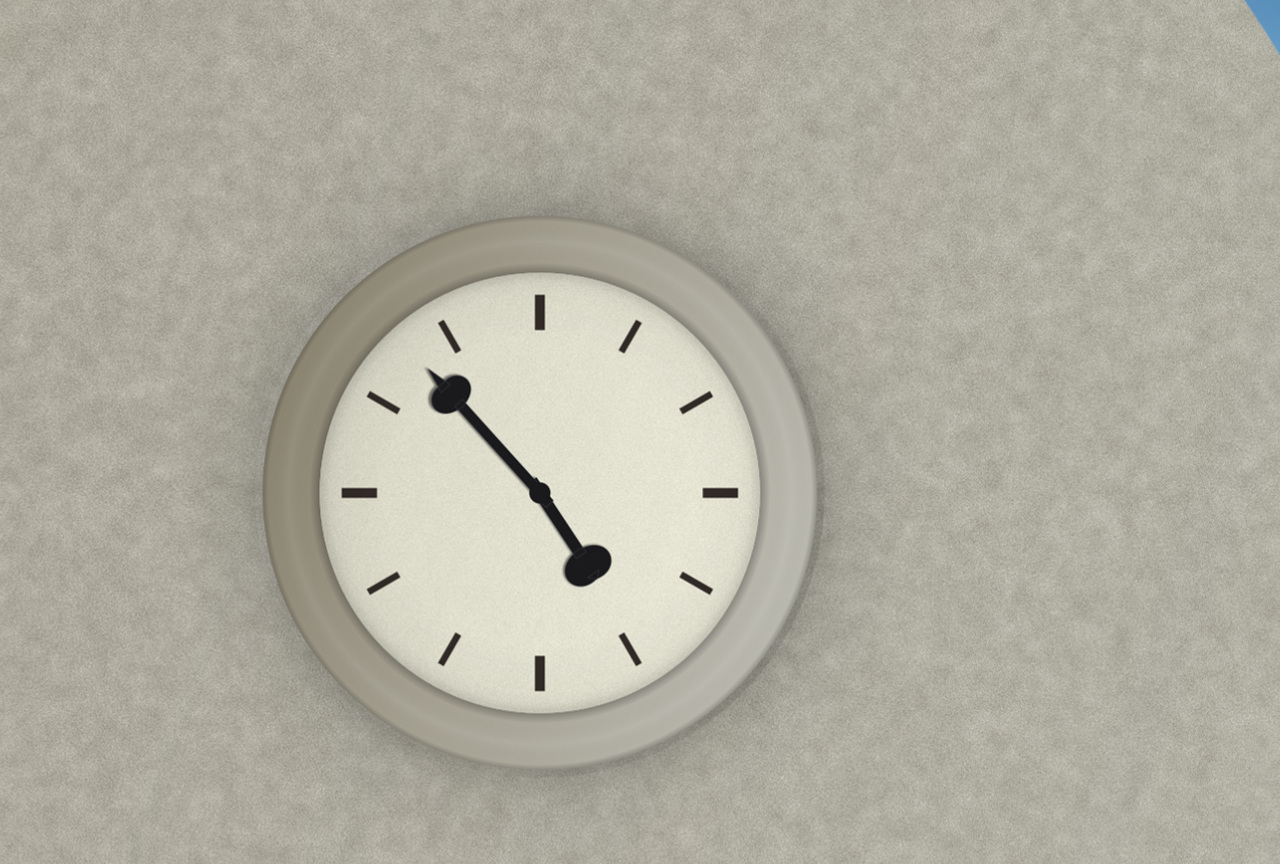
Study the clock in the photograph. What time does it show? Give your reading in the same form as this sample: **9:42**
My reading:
**4:53**
